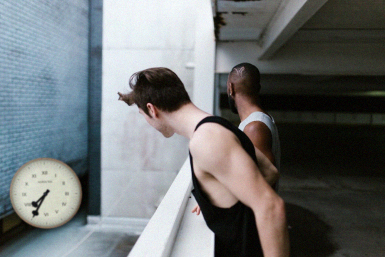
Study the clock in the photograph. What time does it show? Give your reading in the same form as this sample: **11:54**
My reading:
**7:35**
